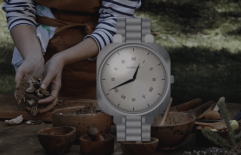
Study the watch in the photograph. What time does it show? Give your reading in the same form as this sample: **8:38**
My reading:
**12:41**
